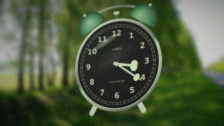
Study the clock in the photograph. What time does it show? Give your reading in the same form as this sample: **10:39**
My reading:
**3:21**
